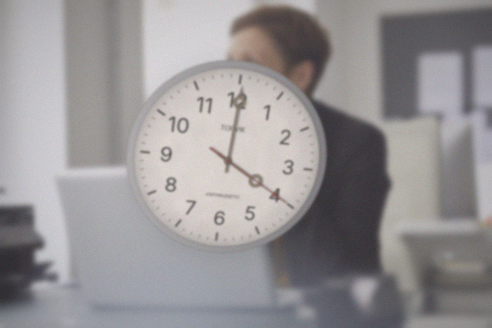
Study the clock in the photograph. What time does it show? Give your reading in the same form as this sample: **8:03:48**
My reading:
**4:00:20**
